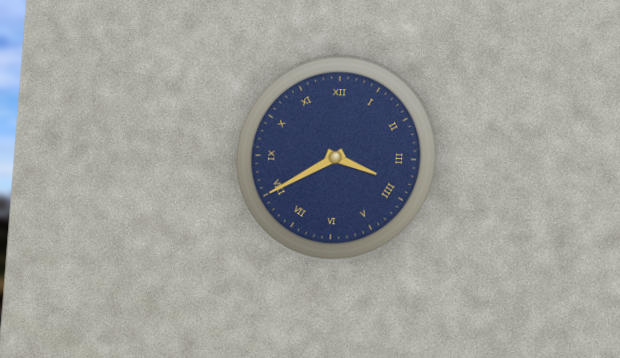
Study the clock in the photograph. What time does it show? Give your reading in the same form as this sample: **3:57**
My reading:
**3:40**
